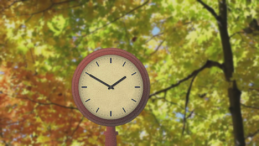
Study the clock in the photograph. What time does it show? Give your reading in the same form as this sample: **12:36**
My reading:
**1:50**
